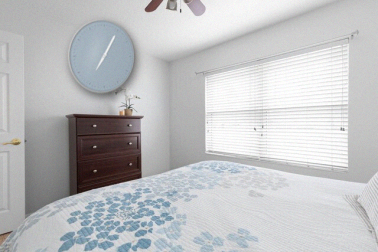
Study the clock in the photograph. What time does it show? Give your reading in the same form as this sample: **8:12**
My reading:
**7:05**
